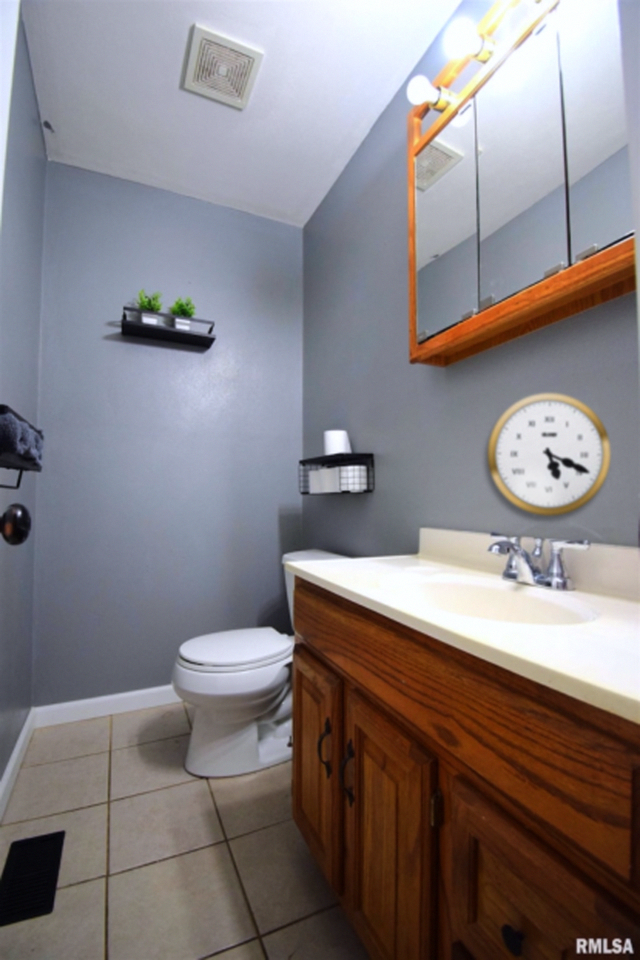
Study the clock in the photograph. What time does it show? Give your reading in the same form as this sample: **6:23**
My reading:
**5:19**
